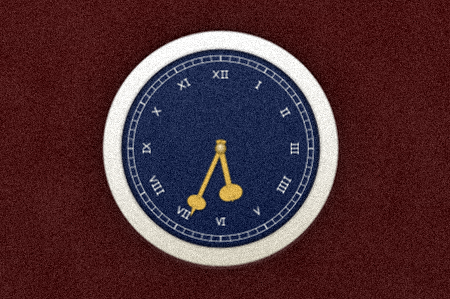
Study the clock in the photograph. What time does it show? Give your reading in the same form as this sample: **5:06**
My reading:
**5:34**
